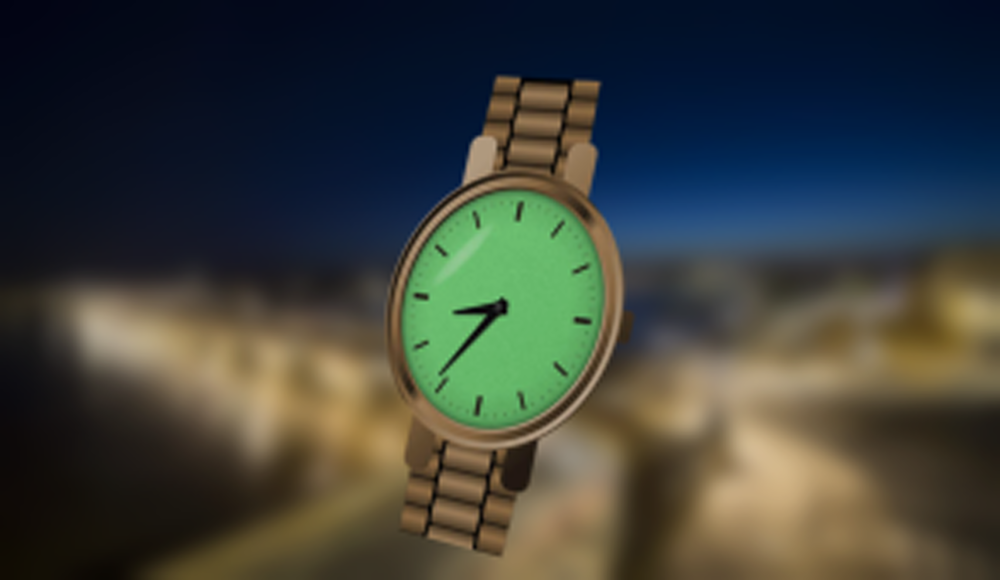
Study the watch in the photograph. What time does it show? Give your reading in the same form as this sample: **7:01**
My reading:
**8:36**
